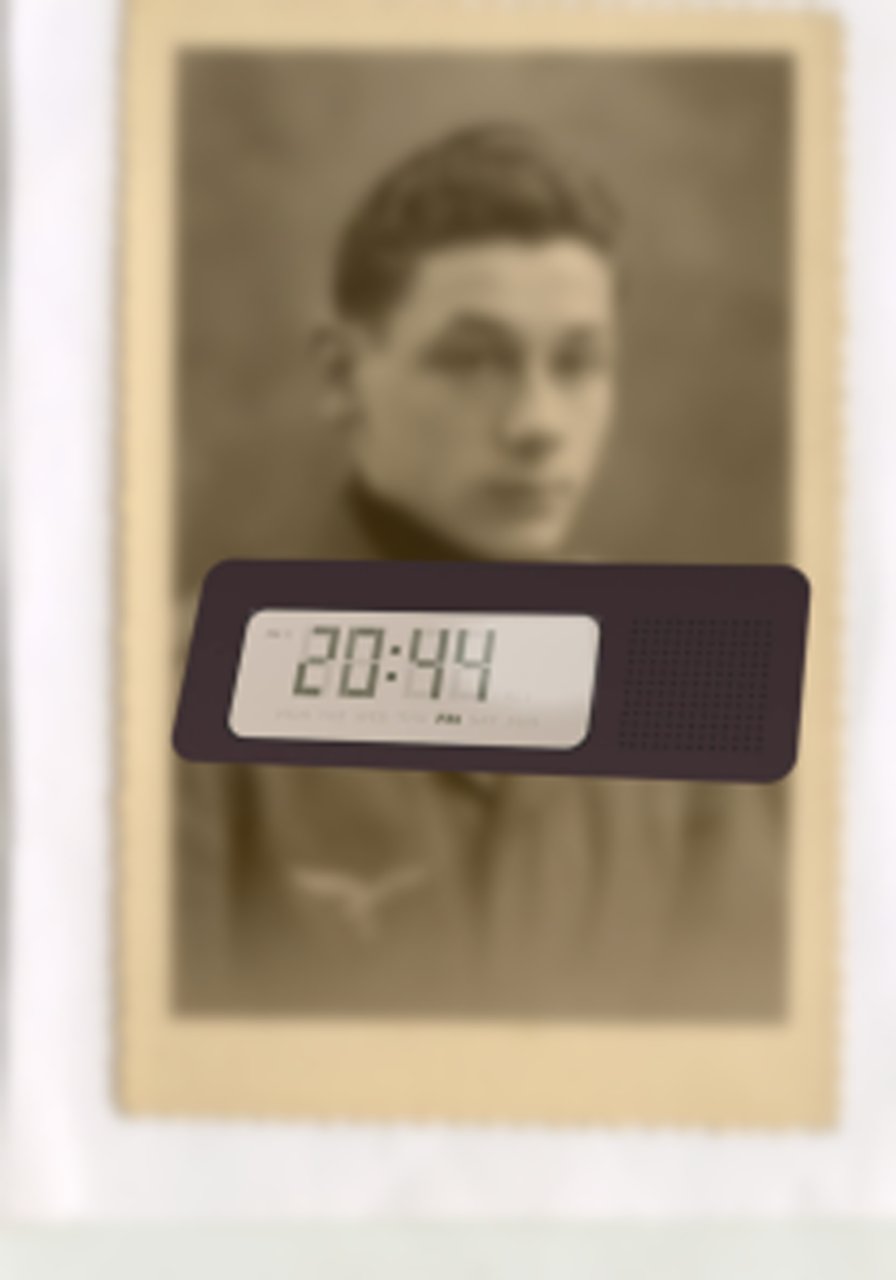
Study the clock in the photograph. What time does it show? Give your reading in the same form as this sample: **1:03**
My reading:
**20:44**
